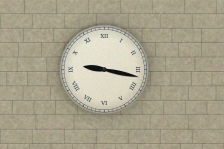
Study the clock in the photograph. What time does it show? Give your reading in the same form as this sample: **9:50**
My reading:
**9:17**
